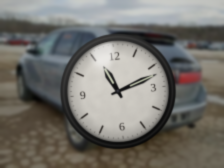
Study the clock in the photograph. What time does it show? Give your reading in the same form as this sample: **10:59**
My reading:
**11:12**
